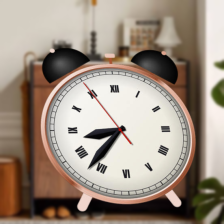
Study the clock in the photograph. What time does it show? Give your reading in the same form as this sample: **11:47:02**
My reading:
**8:36:55**
